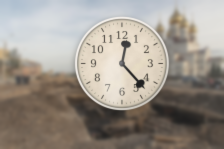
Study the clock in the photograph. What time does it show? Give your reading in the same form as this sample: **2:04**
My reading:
**12:23**
